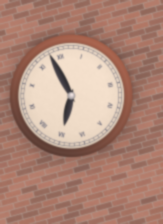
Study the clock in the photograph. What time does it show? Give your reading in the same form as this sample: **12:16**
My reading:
**6:58**
